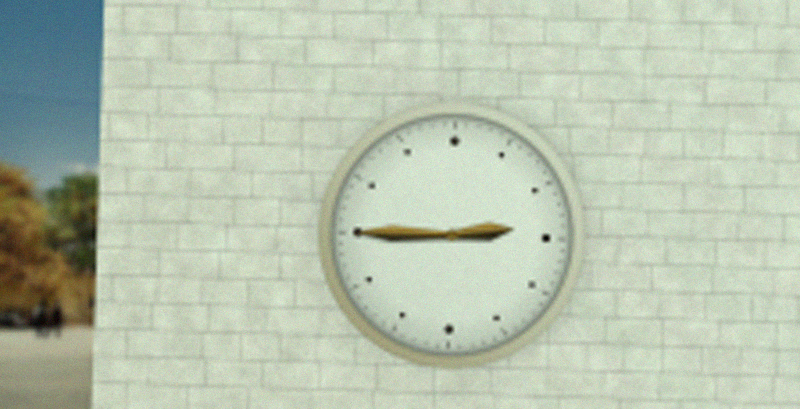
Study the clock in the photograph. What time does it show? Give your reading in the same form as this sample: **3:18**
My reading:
**2:45**
